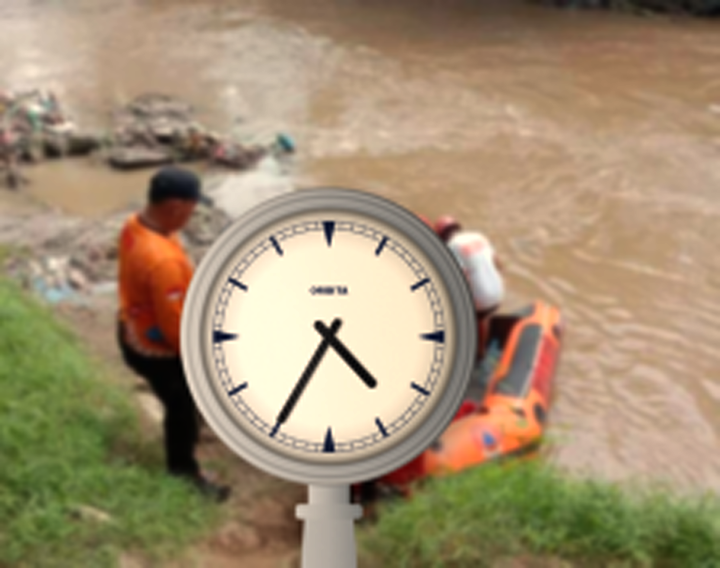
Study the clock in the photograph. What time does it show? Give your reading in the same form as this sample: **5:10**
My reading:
**4:35**
